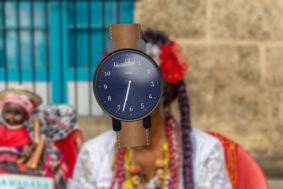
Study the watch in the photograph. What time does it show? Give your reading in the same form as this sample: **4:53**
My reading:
**6:33**
